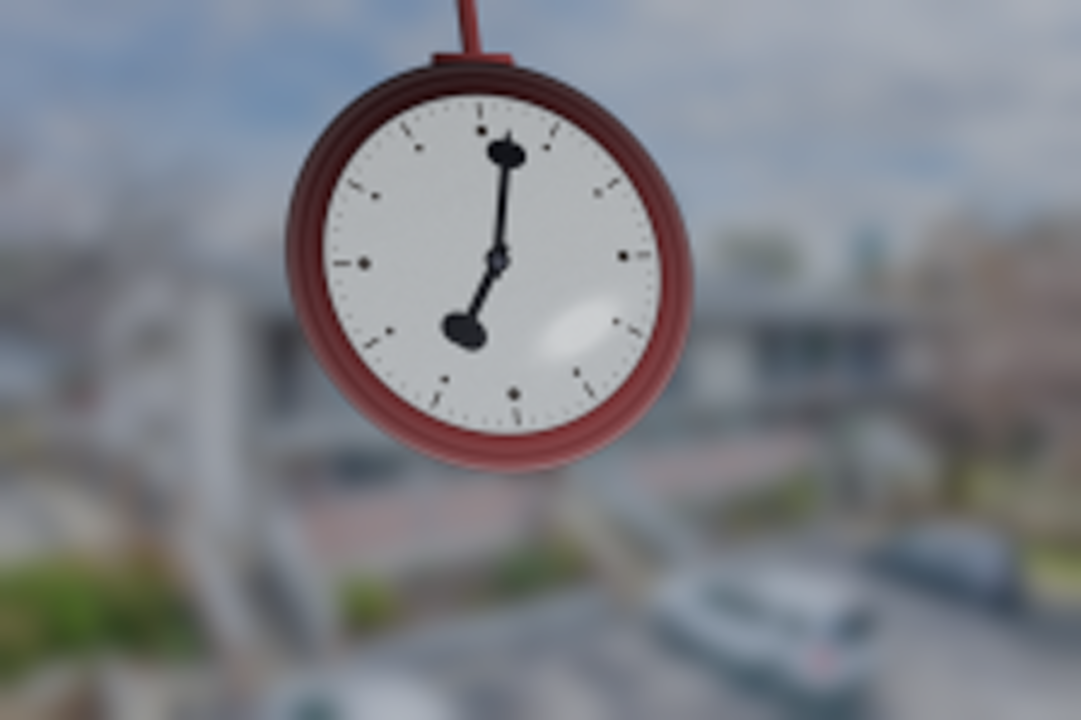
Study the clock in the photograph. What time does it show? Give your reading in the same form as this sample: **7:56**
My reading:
**7:02**
